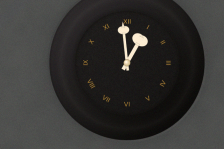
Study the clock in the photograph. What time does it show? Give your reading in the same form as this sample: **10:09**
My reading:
**12:59**
